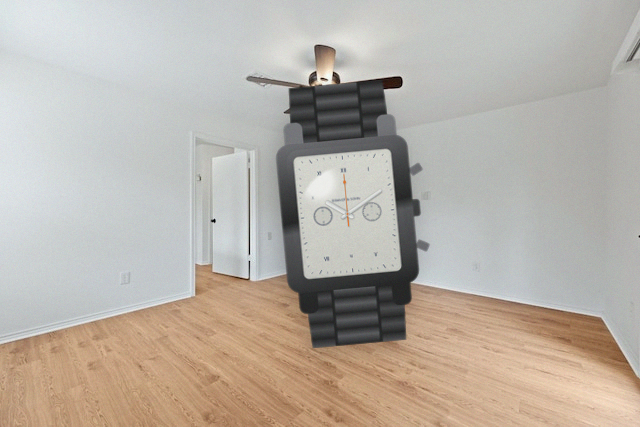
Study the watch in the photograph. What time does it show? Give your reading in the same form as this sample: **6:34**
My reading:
**10:10**
